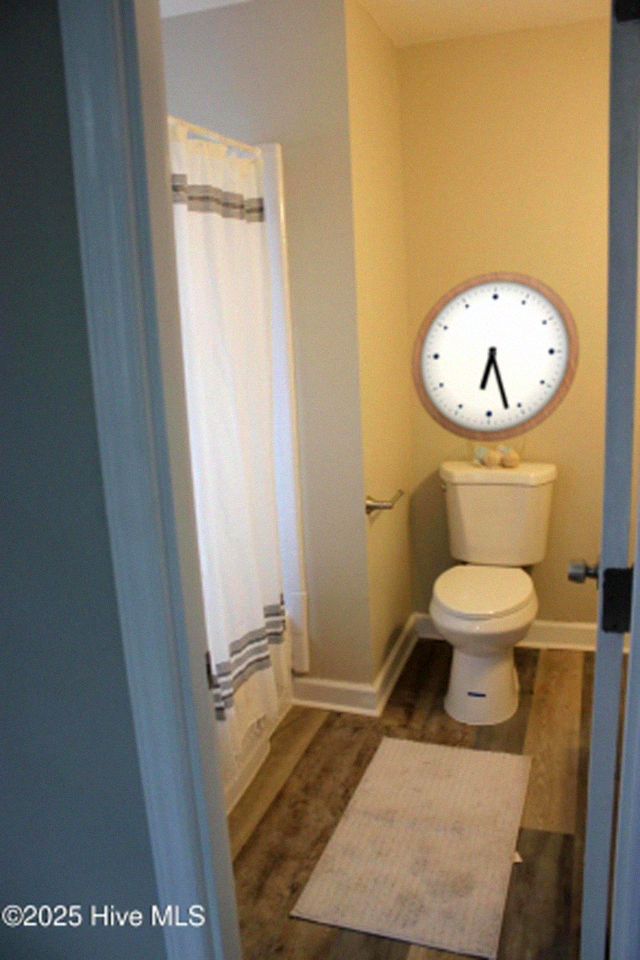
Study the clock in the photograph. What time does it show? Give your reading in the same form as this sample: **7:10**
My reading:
**6:27**
